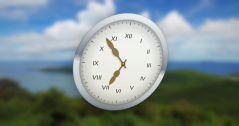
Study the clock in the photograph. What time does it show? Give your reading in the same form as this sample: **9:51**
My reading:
**6:53**
